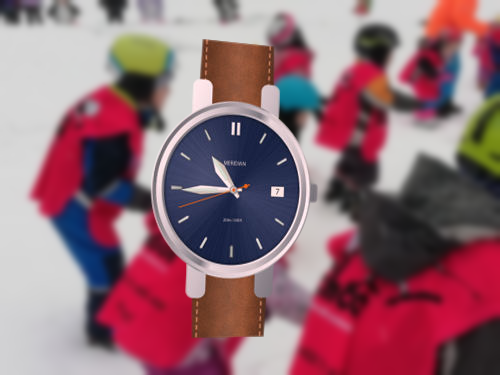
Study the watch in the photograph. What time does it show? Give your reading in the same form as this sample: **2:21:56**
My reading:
**10:44:42**
